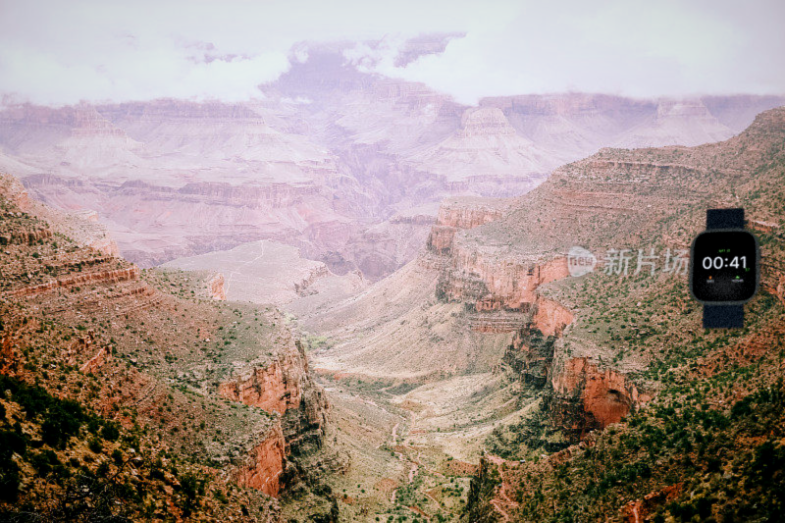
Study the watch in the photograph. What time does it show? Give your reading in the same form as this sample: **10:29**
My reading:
**0:41**
